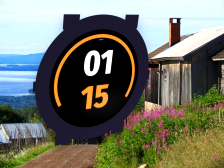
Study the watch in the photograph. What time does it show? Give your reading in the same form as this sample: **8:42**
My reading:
**1:15**
